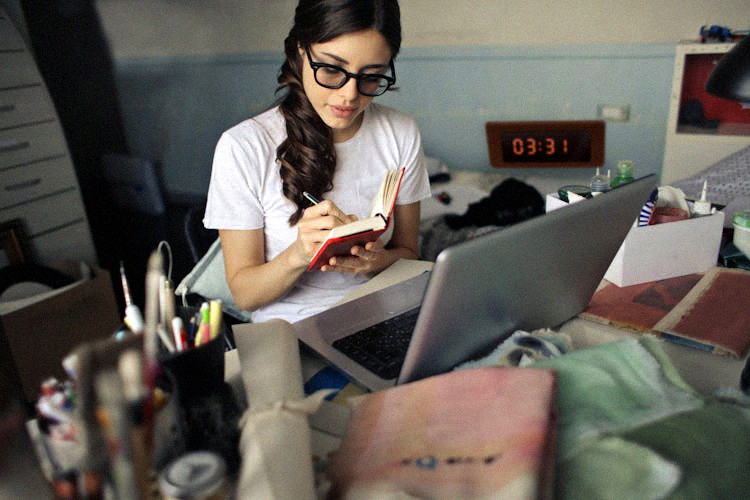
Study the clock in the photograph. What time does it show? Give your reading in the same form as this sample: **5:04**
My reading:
**3:31**
